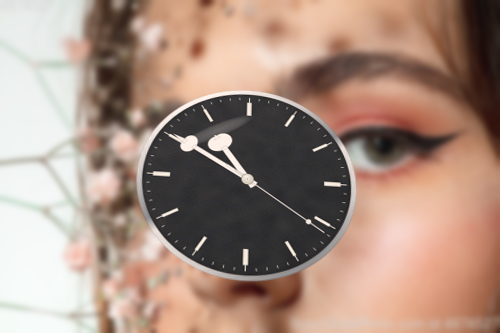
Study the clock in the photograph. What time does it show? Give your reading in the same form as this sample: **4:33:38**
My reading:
**10:50:21**
